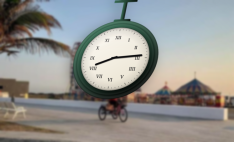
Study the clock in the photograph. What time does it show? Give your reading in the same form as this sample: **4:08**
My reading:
**8:14**
